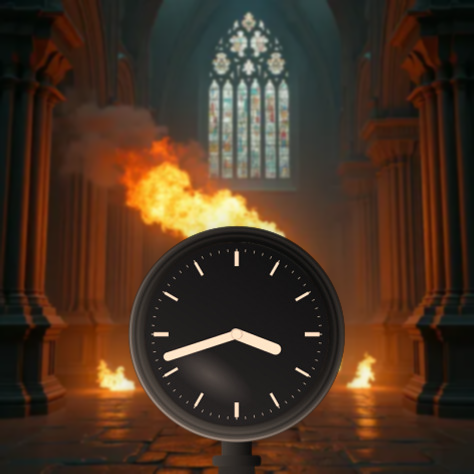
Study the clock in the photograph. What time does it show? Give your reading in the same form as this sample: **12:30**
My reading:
**3:42**
